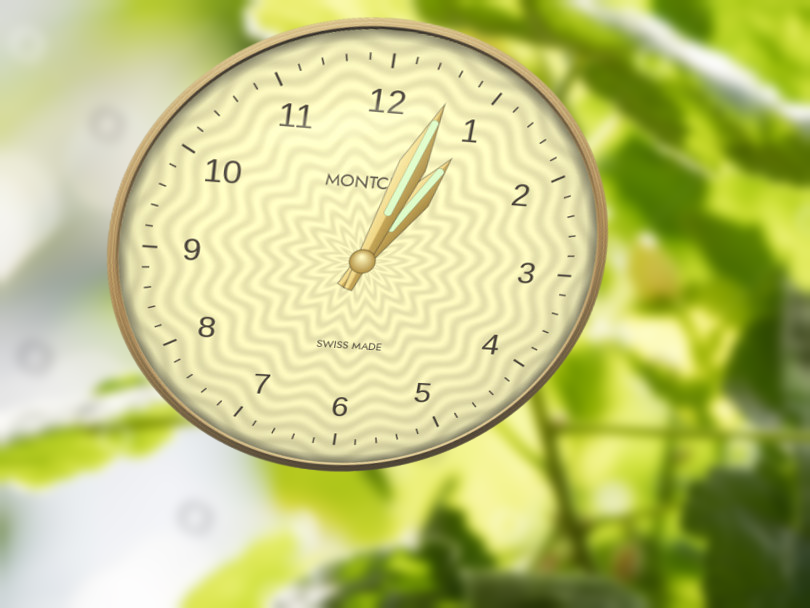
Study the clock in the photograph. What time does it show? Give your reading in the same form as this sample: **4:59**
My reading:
**1:03**
